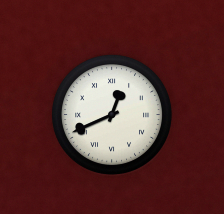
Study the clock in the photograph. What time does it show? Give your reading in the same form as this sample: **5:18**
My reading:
**12:41**
